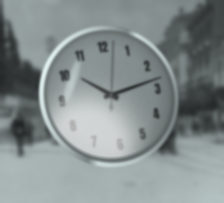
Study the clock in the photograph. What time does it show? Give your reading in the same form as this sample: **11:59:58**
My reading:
**10:13:02**
